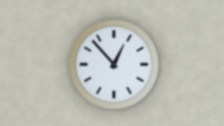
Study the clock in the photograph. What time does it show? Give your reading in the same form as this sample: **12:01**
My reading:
**12:53**
